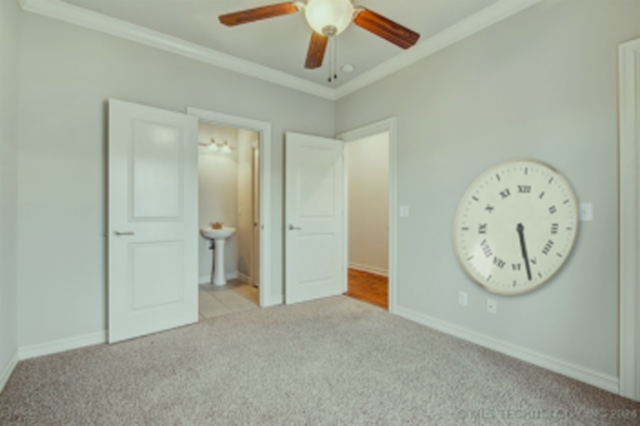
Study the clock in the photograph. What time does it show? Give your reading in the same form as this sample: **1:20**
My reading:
**5:27**
